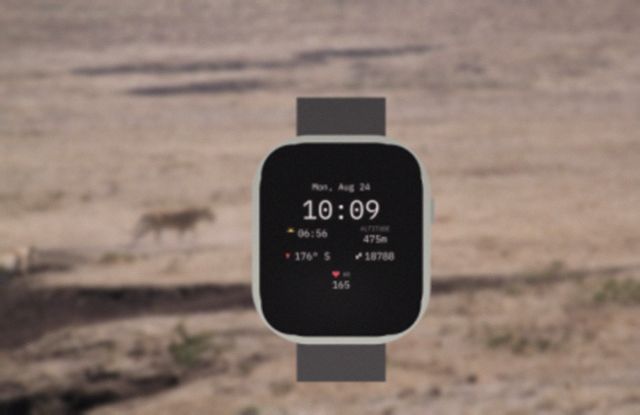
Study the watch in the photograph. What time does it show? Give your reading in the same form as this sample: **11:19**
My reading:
**10:09**
